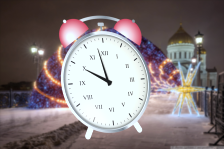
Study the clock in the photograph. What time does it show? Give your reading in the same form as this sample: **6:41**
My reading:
**9:58**
